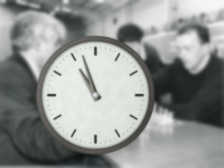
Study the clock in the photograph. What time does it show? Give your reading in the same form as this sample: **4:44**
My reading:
**10:57**
